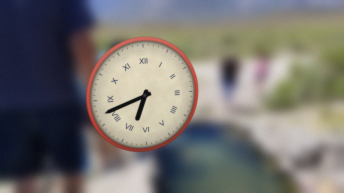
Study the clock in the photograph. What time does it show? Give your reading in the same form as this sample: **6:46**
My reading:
**6:42**
